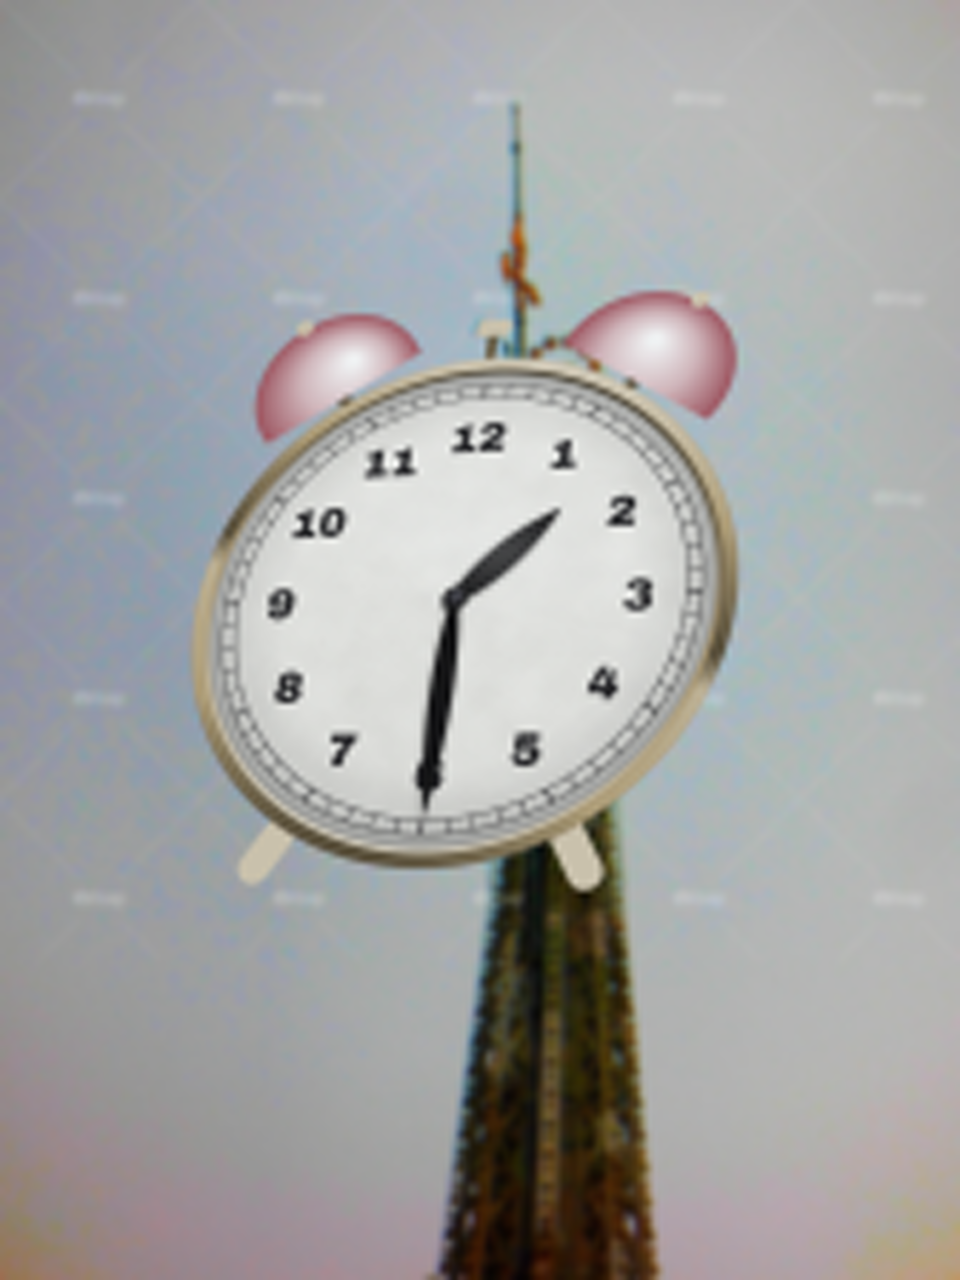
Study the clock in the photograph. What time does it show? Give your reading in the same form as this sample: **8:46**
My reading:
**1:30**
